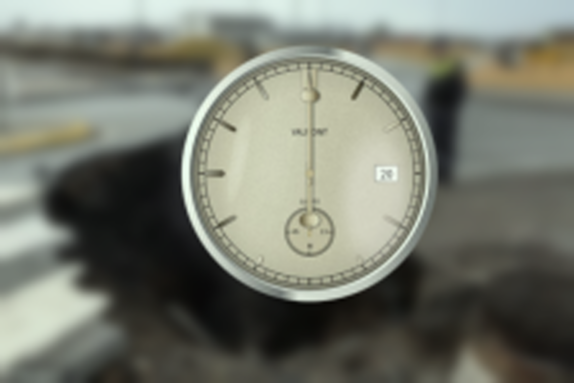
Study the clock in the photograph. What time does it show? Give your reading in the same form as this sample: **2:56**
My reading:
**6:00**
